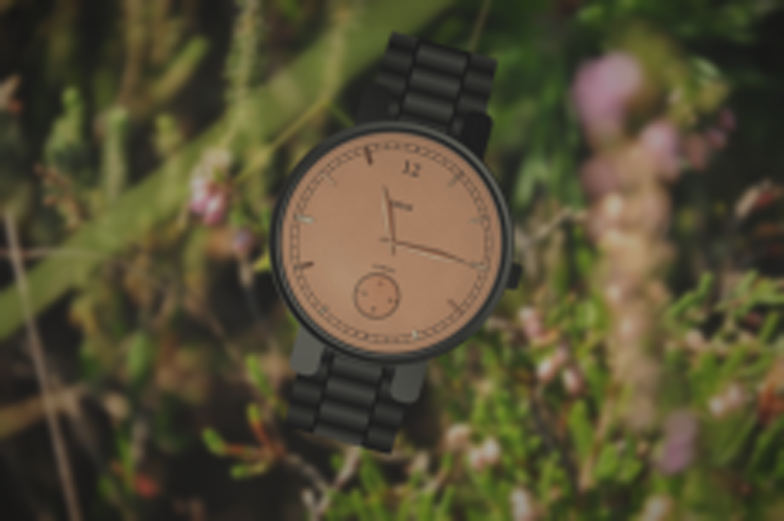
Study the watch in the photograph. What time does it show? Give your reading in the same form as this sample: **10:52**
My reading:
**11:15**
